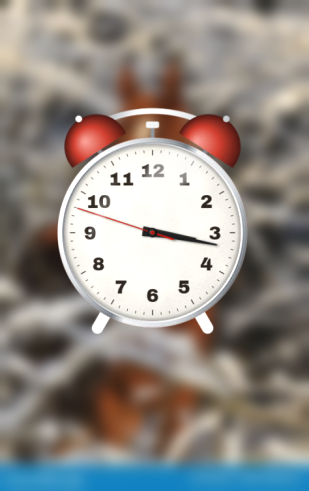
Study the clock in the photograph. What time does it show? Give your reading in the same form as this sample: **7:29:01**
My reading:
**3:16:48**
